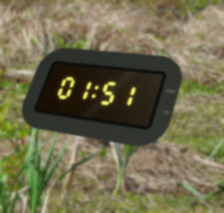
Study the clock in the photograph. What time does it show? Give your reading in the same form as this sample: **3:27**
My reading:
**1:51**
